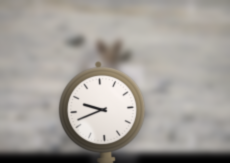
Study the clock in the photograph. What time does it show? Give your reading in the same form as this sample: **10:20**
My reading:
**9:42**
